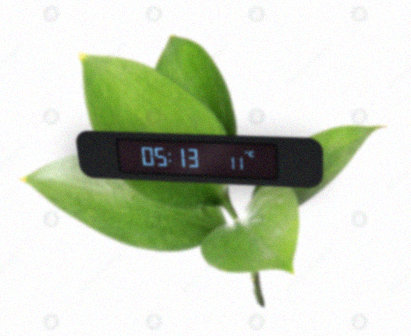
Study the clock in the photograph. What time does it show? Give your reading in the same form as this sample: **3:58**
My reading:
**5:13**
